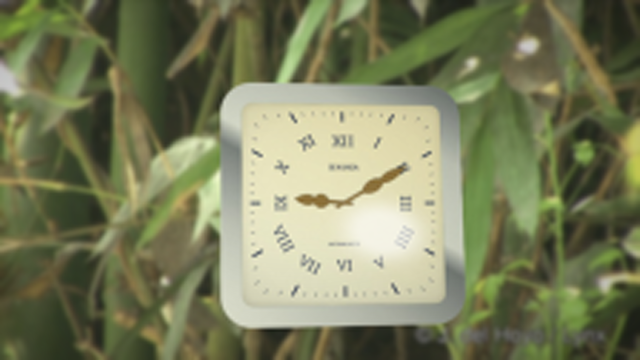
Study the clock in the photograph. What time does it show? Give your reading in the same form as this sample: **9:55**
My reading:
**9:10**
